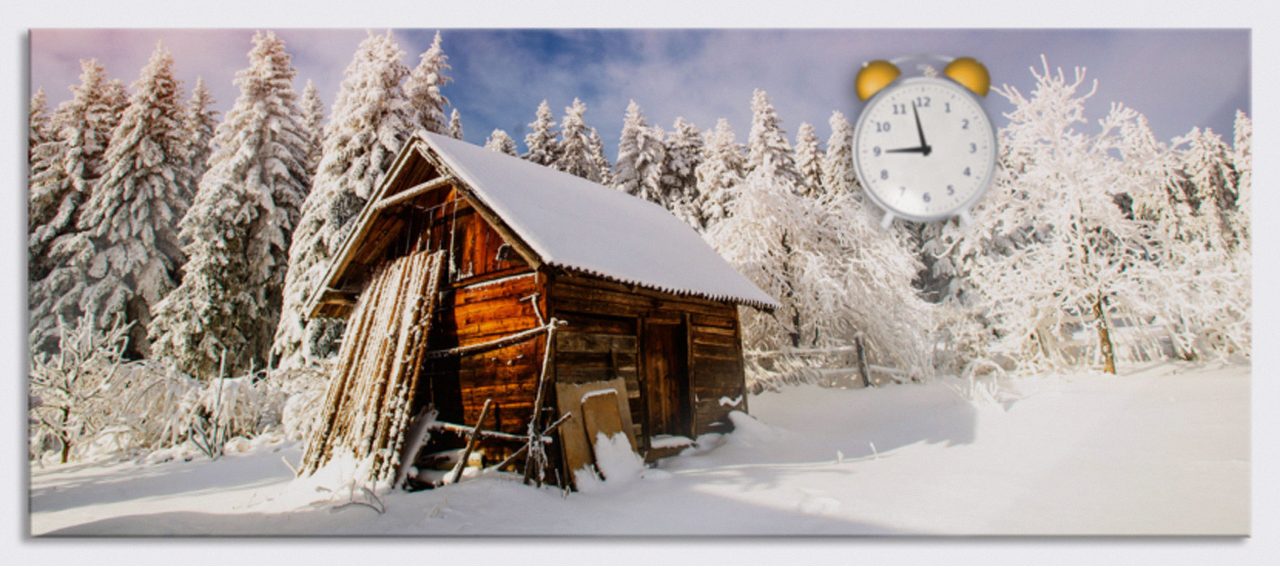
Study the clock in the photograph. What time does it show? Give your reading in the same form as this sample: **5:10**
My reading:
**8:58**
